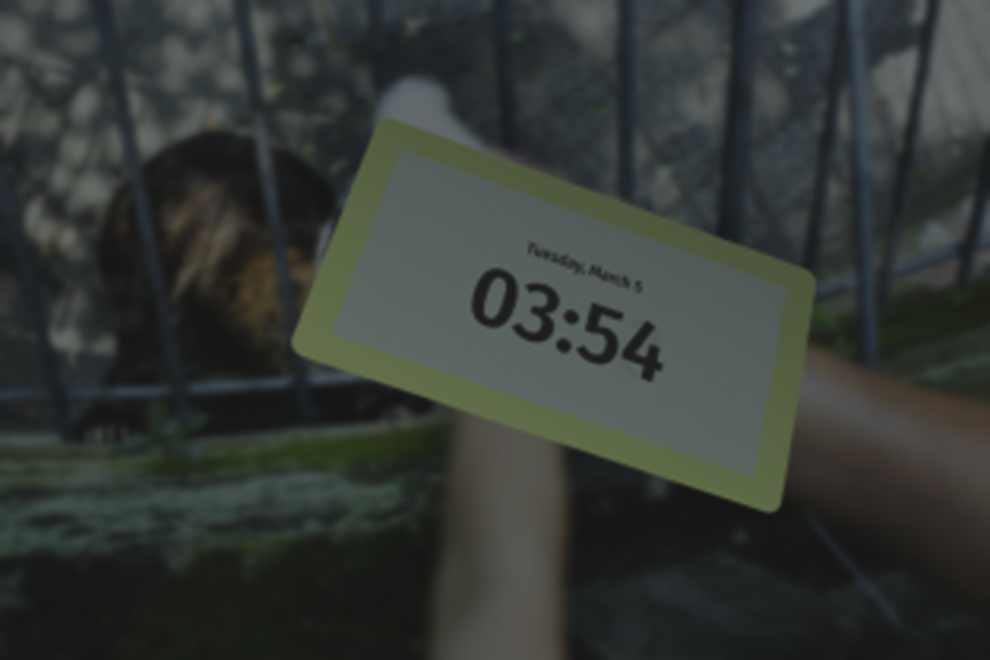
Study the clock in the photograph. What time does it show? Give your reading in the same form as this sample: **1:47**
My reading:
**3:54**
